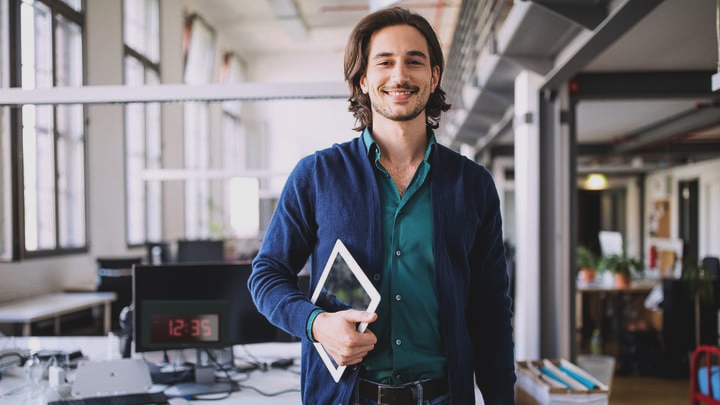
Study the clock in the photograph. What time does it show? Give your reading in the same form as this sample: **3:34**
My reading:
**12:35**
